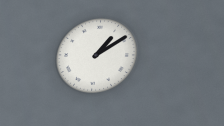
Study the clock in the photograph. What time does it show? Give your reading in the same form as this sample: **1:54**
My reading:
**1:09**
